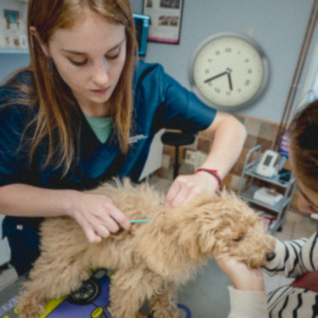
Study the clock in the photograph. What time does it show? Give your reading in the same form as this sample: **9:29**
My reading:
**5:41**
